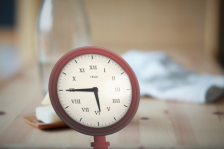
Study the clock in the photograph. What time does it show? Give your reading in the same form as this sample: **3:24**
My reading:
**5:45**
